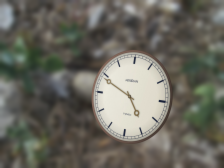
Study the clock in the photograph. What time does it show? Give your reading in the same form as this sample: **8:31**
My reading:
**4:49**
